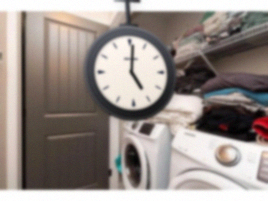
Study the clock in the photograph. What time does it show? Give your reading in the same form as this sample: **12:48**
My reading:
**5:01**
